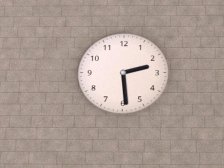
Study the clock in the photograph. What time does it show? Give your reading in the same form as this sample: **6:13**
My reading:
**2:29**
